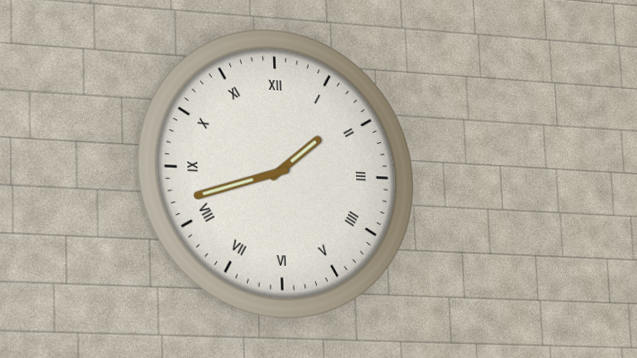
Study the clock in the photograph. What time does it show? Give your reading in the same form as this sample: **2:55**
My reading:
**1:42**
